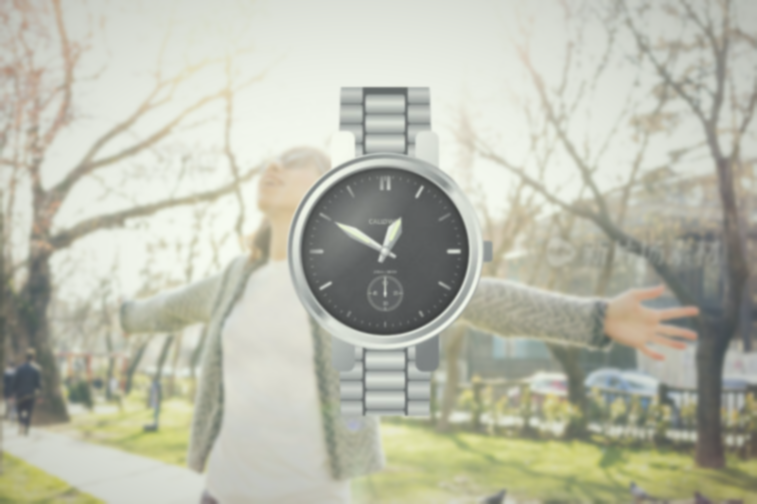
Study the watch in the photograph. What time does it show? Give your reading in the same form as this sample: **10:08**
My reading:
**12:50**
